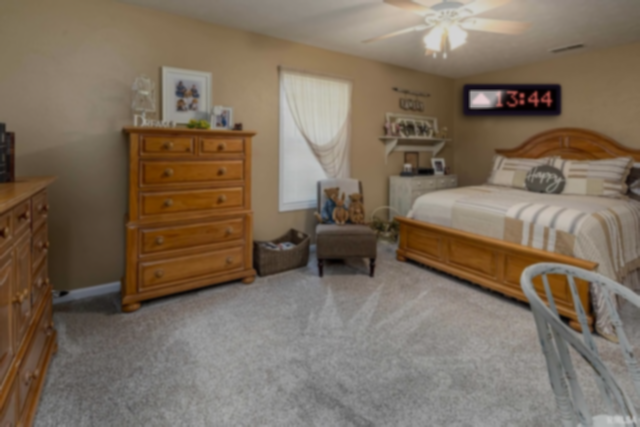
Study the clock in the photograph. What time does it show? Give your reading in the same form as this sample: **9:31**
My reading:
**13:44**
